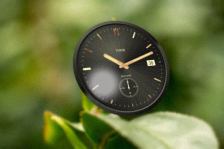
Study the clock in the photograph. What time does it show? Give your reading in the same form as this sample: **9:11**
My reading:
**10:12**
